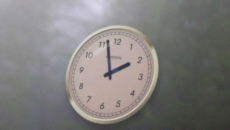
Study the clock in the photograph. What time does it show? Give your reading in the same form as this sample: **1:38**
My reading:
**1:57**
